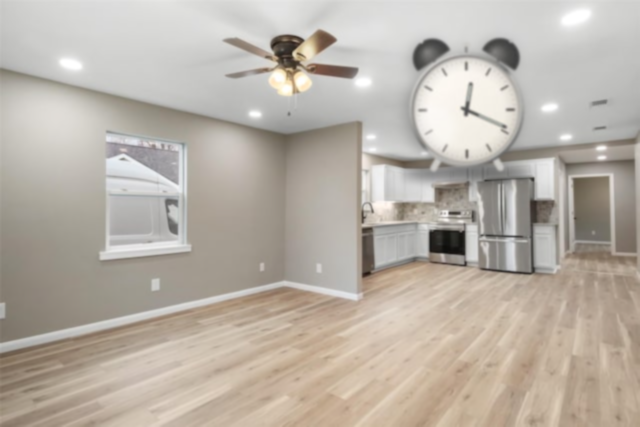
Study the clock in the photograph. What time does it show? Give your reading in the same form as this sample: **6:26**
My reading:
**12:19**
